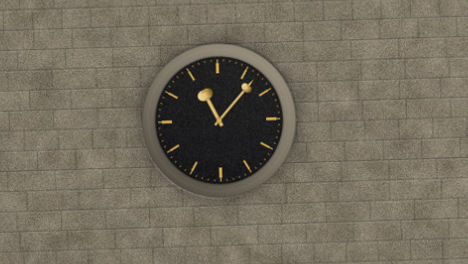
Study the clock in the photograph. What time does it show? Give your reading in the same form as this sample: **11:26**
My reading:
**11:07**
